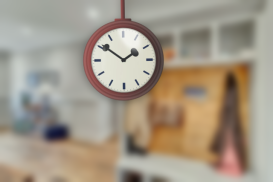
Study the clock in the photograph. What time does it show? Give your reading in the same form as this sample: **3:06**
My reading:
**1:51**
